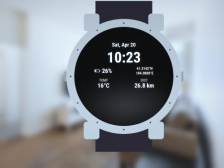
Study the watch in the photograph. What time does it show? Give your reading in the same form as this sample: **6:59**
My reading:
**10:23**
